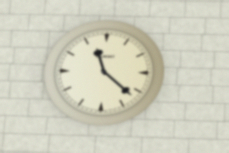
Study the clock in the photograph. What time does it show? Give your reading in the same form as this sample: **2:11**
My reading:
**11:22**
